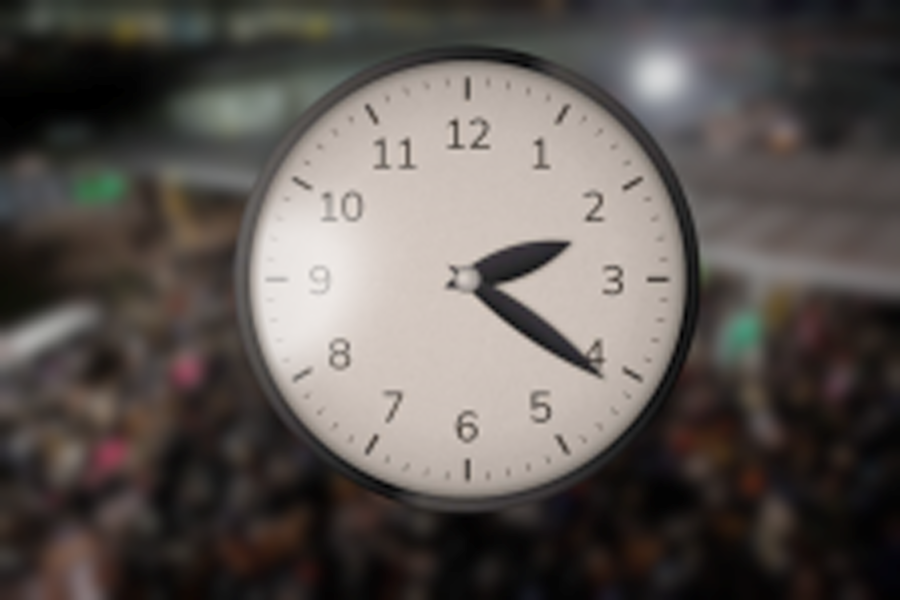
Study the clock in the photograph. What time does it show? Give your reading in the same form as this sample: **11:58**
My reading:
**2:21**
